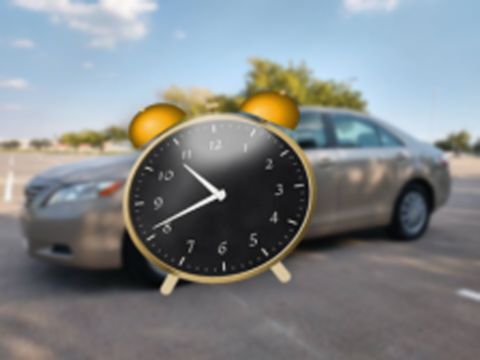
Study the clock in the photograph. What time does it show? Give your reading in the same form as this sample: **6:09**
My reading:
**10:41**
